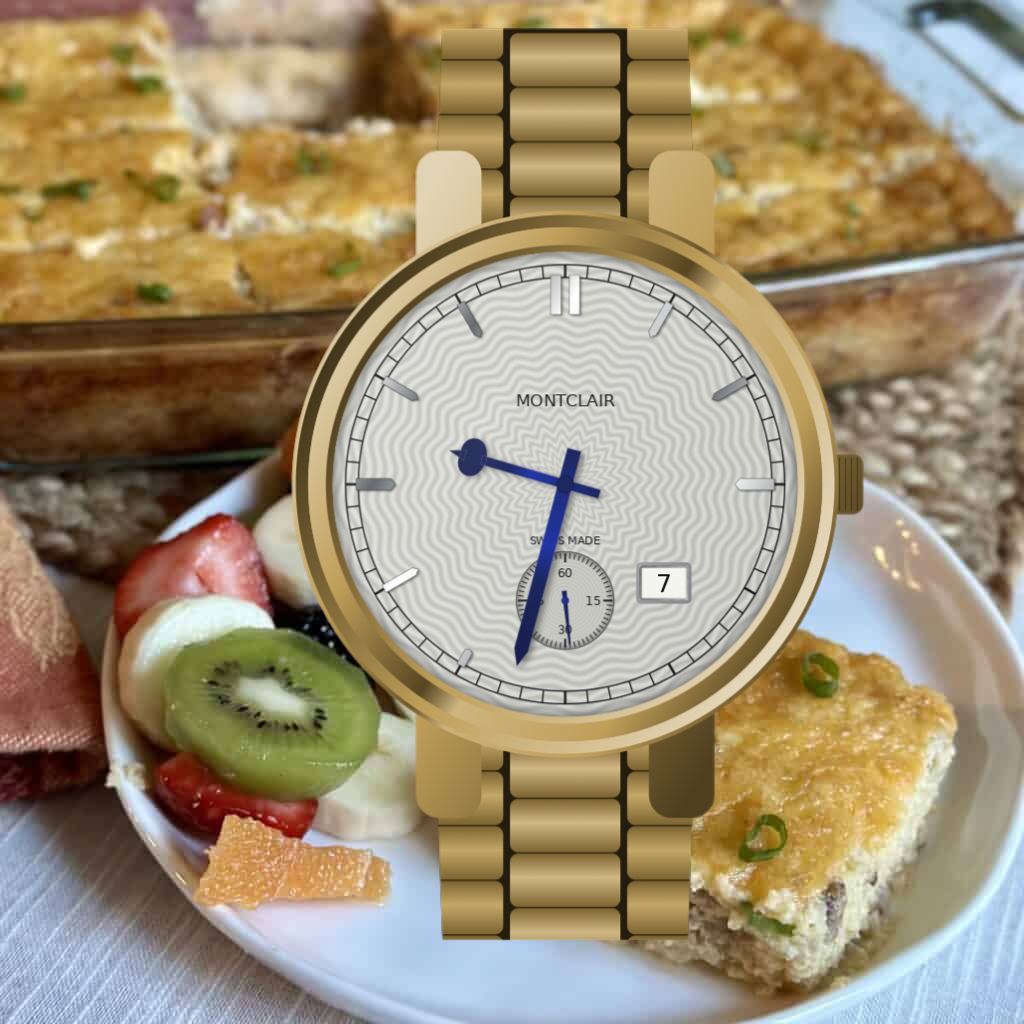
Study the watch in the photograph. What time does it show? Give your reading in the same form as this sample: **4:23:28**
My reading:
**9:32:29**
